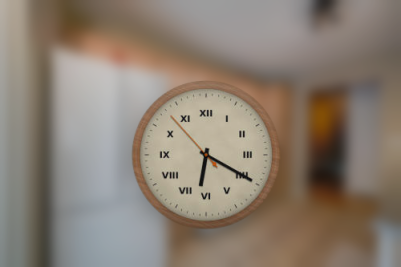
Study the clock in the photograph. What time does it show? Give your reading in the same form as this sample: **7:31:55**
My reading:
**6:19:53**
